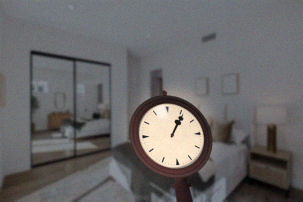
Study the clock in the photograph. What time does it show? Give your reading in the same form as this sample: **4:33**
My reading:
**1:06**
